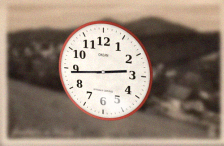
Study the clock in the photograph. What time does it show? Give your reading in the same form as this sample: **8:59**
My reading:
**2:44**
